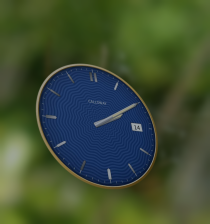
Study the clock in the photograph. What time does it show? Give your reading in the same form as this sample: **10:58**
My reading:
**2:10**
